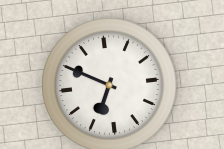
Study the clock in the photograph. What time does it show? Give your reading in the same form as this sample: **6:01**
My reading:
**6:50**
